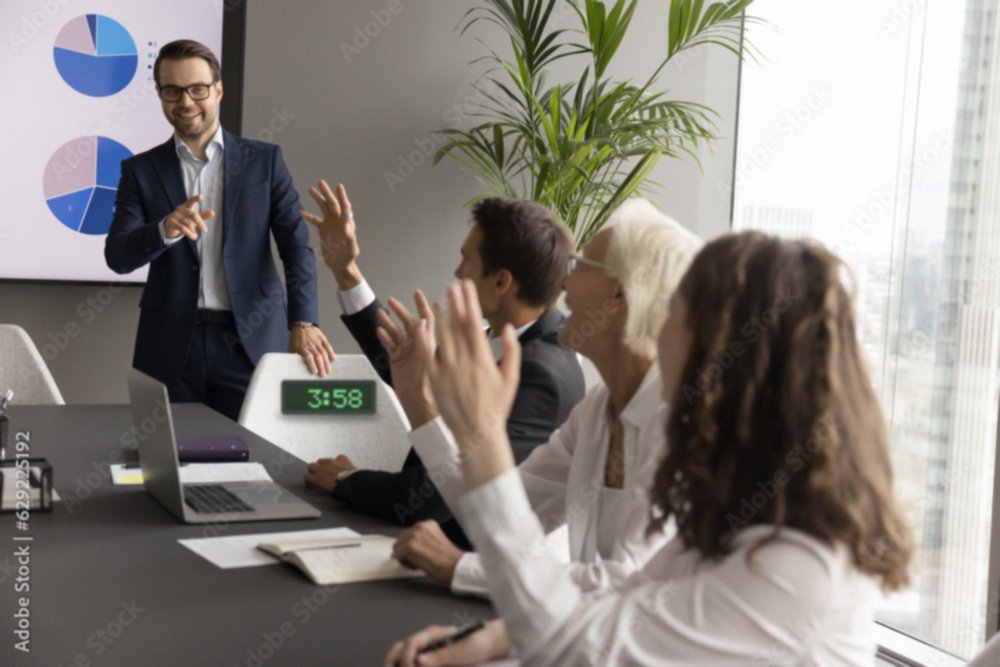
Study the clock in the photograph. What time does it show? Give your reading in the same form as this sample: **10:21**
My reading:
**3:58**
